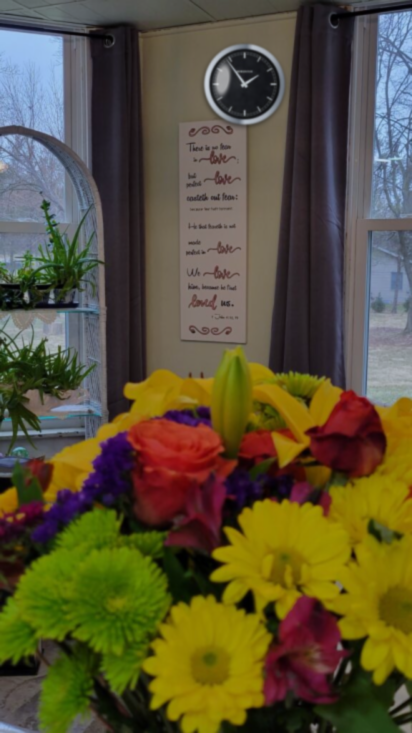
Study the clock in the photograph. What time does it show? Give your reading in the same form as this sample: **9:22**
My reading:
**1:54**
